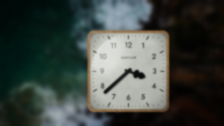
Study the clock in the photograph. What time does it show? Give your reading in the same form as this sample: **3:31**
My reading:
**3:38**
